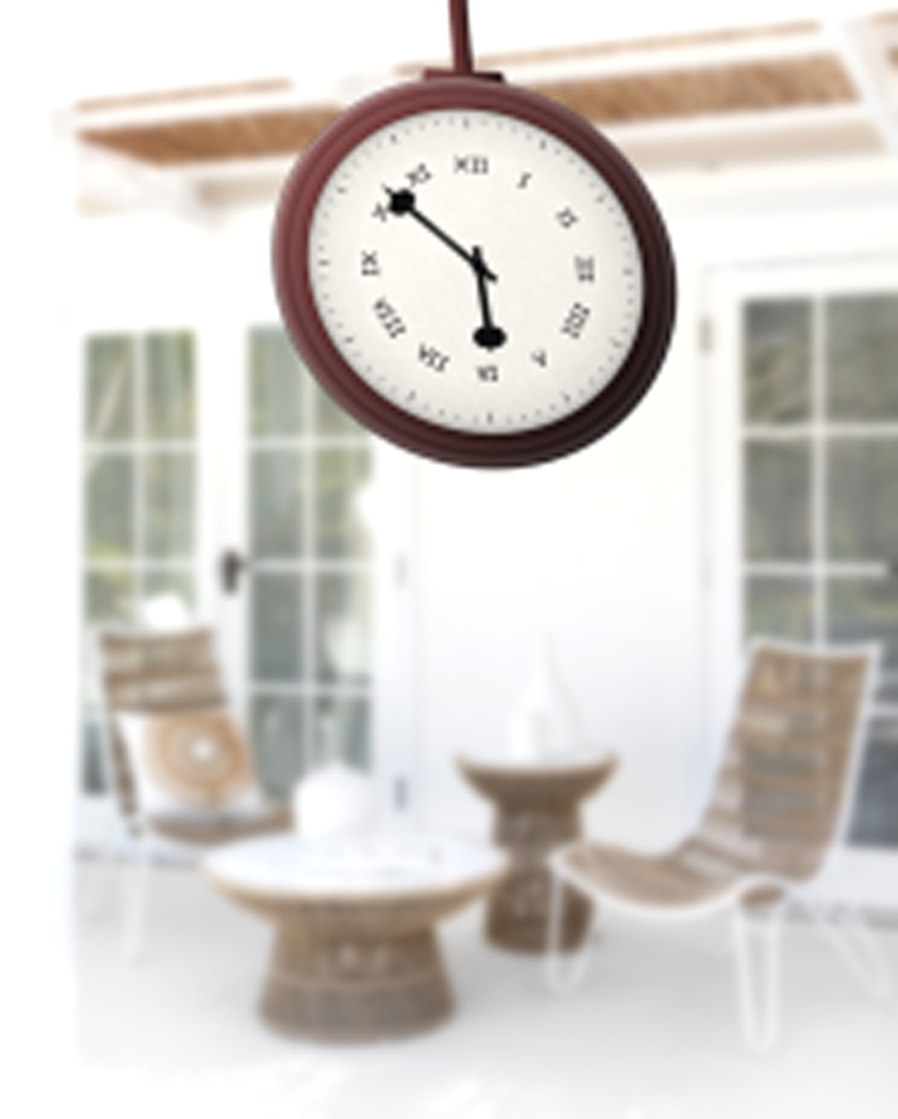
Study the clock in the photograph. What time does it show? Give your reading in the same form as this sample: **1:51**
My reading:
**5:52**
